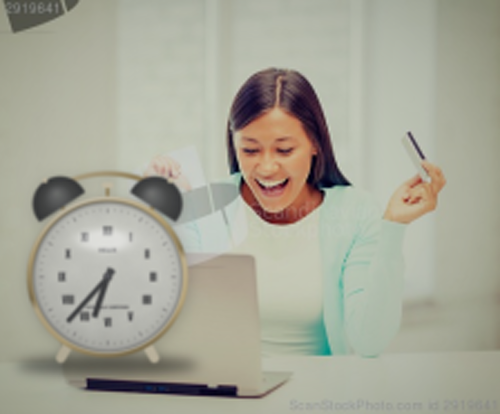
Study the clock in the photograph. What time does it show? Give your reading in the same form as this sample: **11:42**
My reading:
**6:37**
